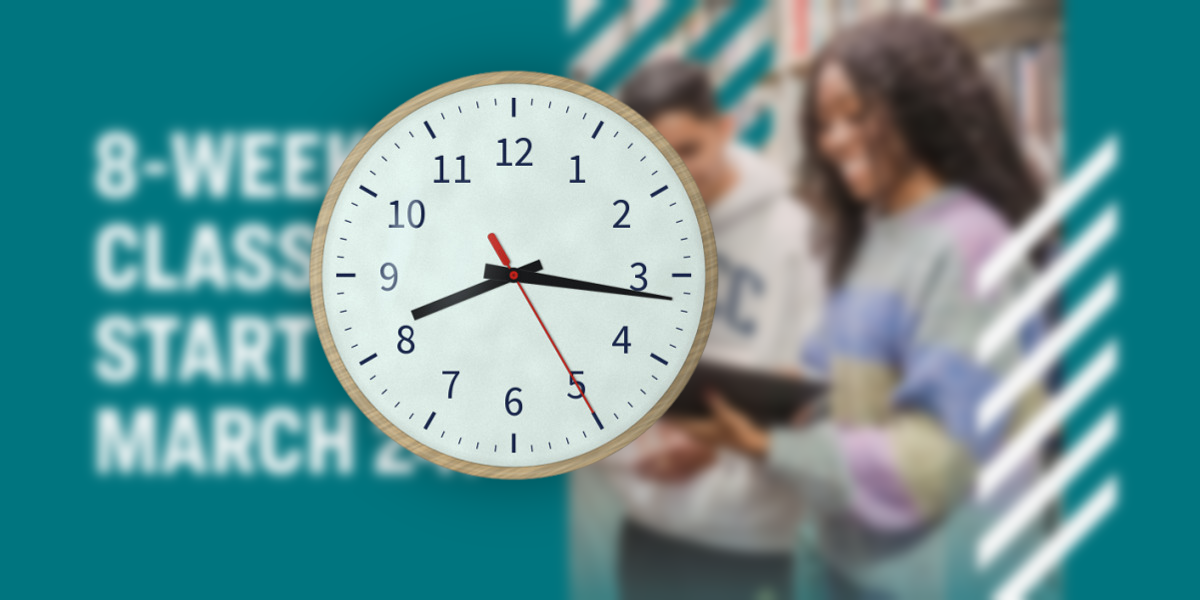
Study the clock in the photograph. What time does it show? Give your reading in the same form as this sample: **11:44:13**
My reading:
**8:16:25**
